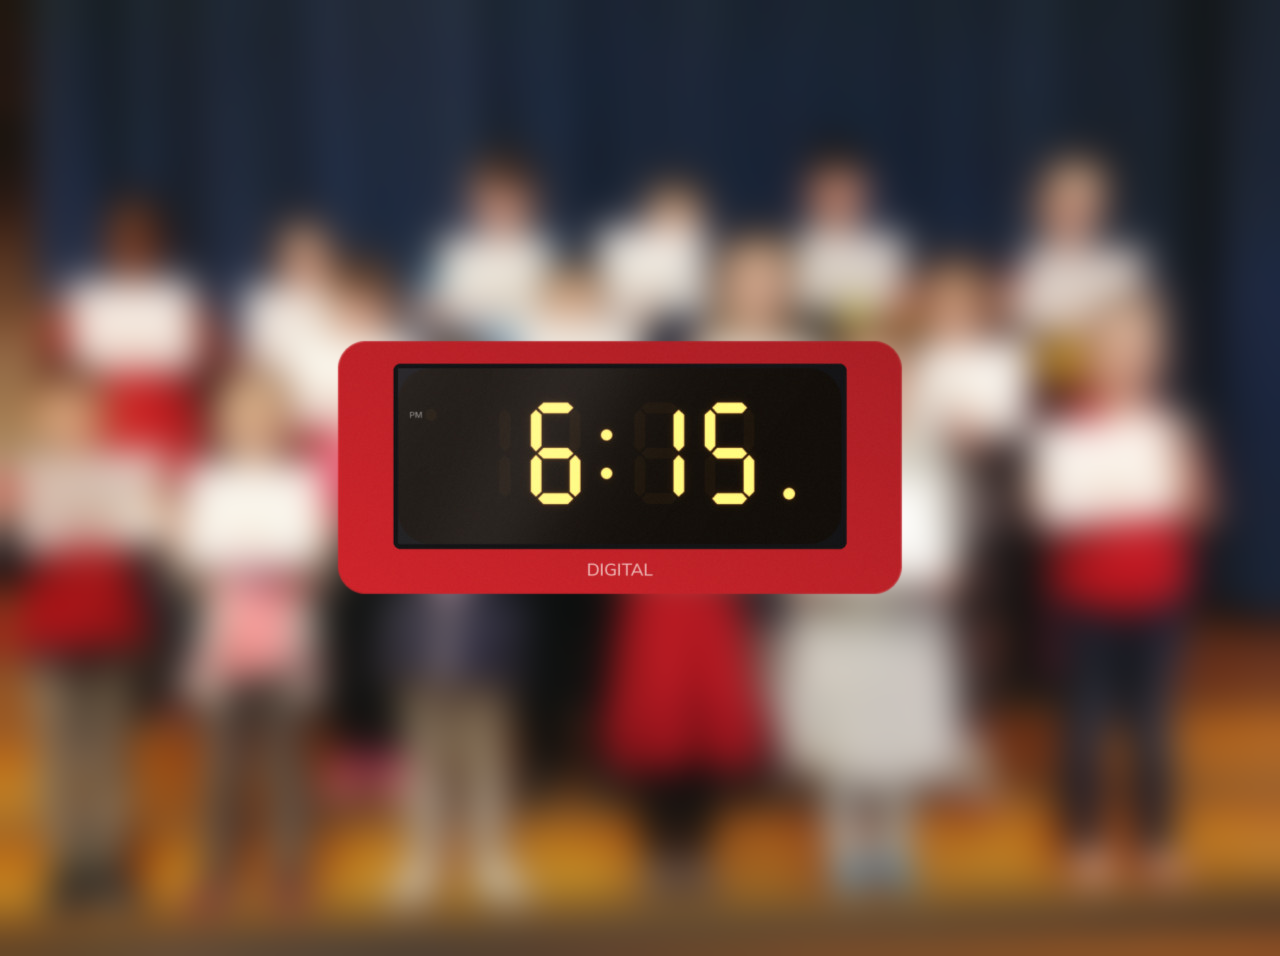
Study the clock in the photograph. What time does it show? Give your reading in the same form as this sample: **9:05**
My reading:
**6:15**
